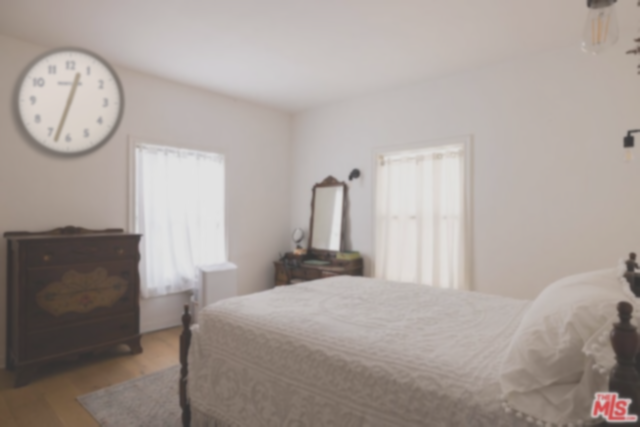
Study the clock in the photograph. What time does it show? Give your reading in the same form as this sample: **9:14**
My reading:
**12:33**
